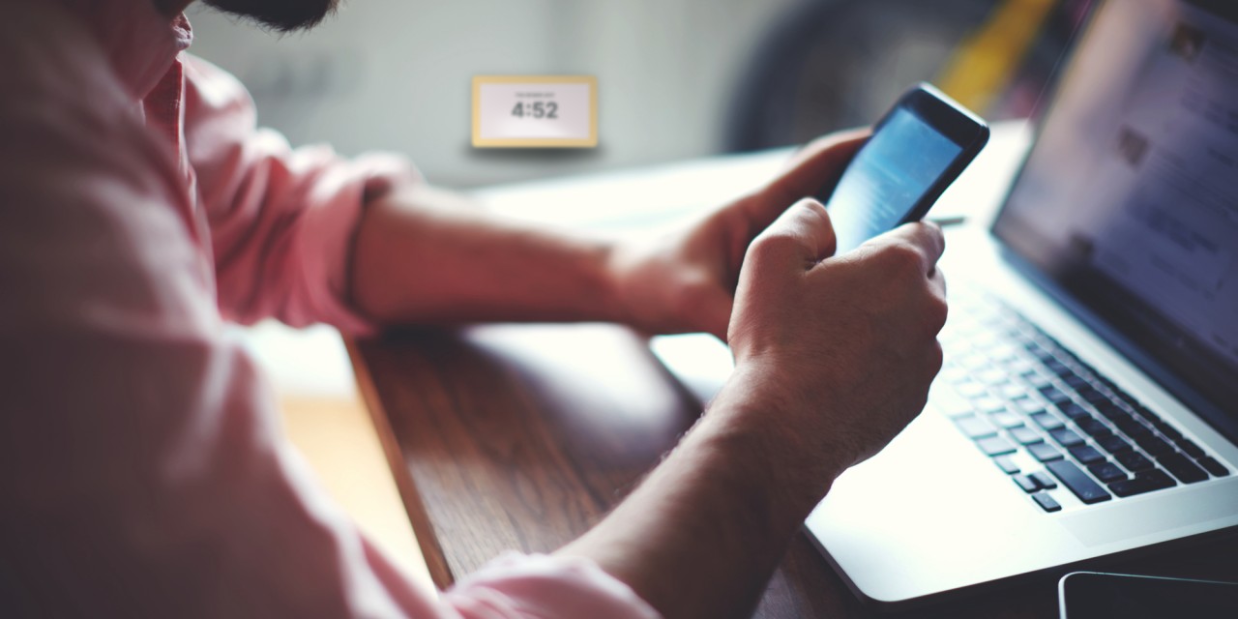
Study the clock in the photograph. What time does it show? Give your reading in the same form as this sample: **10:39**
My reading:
**4:52**
